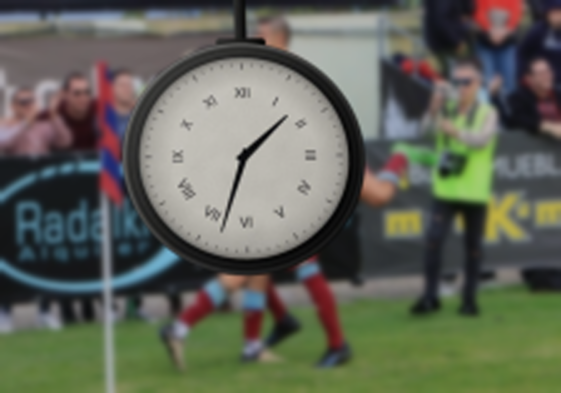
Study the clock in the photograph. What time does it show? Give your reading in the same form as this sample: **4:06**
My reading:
**1:33**
